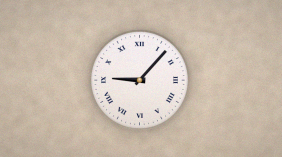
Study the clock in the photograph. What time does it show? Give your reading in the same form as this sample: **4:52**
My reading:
**9:07**
